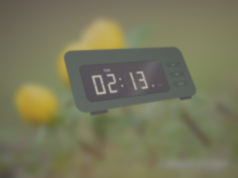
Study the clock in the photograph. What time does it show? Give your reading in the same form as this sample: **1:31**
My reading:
**2:13**
